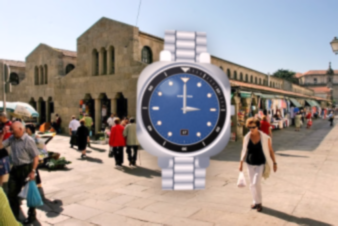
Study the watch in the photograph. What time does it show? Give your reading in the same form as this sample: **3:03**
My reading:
**3:00**
